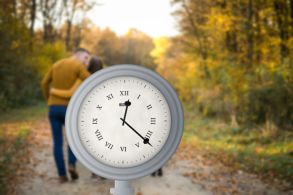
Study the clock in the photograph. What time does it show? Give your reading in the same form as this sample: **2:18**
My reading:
**12:22**
